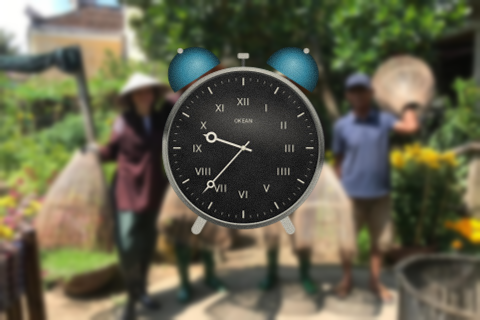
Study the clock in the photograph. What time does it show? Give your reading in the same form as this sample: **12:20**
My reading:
**9:37**
